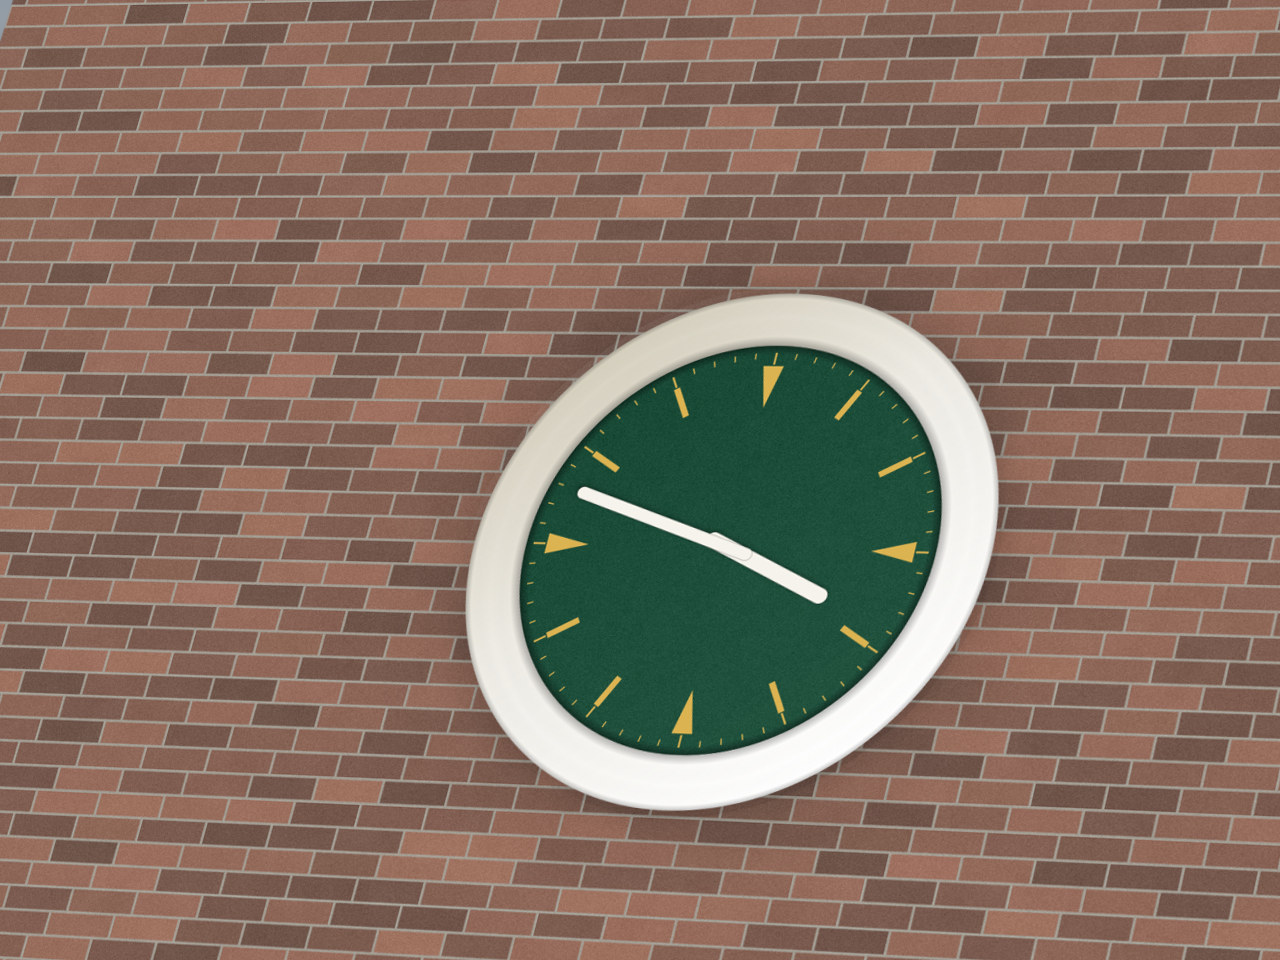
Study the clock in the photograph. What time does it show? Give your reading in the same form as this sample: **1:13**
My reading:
**3:48**
